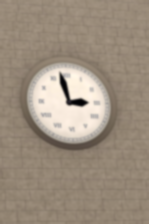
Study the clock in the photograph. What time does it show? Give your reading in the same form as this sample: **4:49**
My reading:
**2:58**
